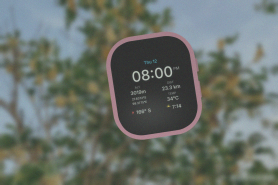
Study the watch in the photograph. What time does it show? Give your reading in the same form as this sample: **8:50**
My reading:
**8:00**
